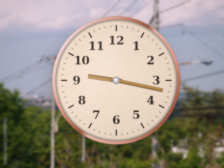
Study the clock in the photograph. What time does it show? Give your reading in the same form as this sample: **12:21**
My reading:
**9:17**
